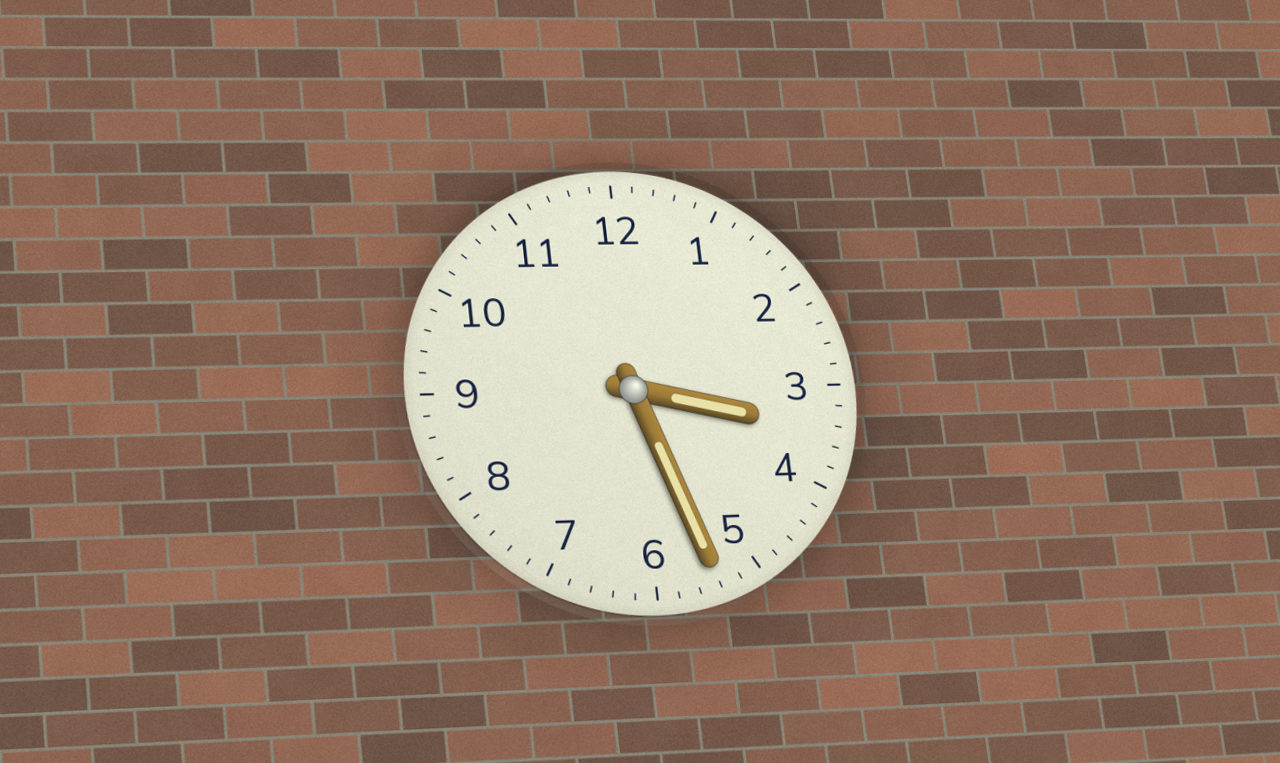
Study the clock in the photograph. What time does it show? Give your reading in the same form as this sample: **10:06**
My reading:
**3:27**
